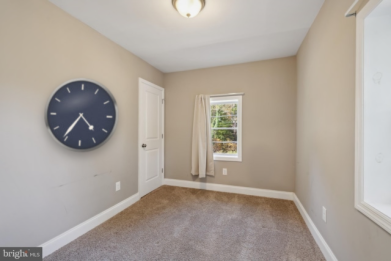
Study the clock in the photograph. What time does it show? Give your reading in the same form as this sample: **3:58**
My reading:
**4:36**
